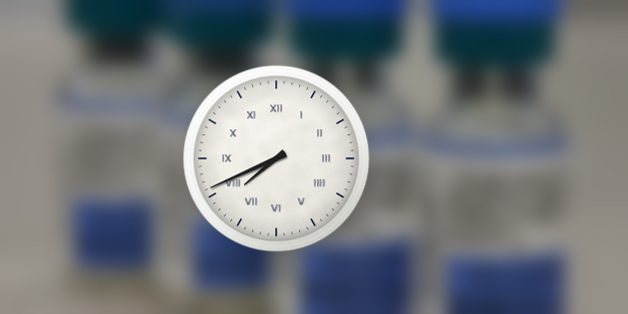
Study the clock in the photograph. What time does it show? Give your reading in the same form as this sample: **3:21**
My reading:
**7:41**
